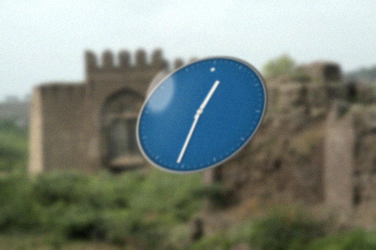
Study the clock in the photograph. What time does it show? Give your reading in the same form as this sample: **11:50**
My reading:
**12:31**
